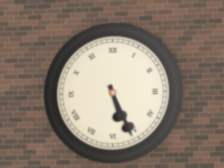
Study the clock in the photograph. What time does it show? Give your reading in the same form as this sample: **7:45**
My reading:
**5:26**
